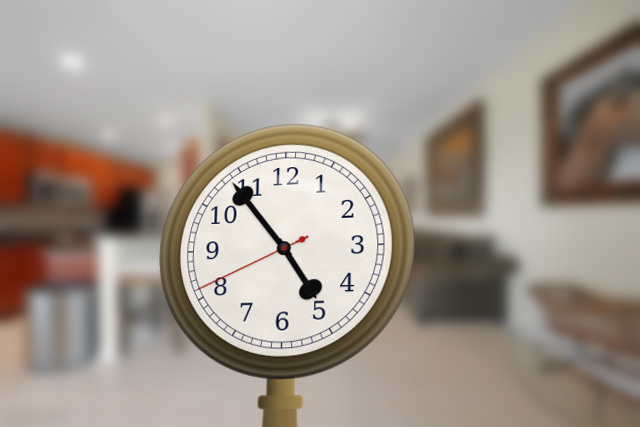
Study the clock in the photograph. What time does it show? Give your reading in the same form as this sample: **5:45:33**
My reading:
**4:53:41**
